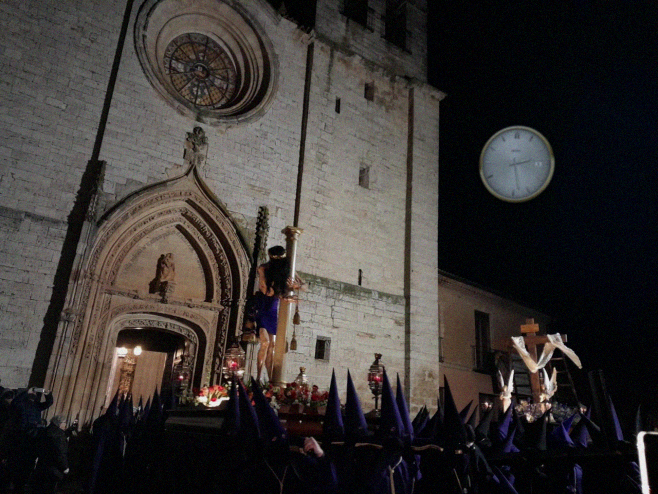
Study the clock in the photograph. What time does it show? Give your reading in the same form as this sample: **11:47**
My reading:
**2:28**
